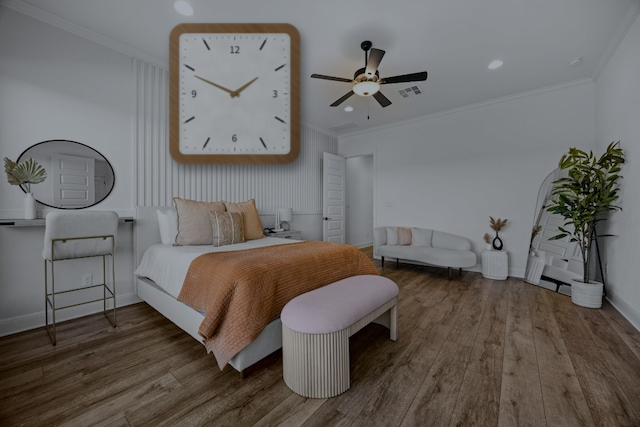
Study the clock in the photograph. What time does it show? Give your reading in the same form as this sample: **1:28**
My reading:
**1:49**
